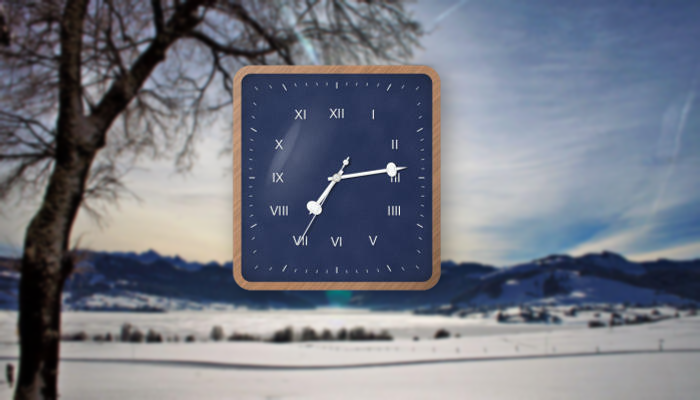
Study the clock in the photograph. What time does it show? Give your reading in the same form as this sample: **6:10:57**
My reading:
**7:13:35**
